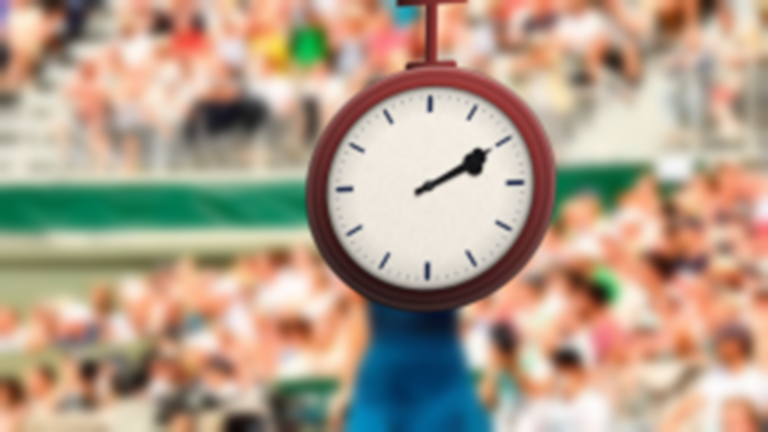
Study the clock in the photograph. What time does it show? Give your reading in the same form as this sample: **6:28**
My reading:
**2:10**
